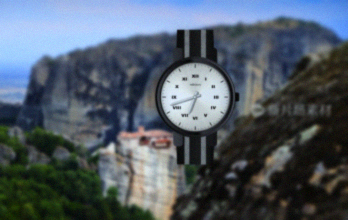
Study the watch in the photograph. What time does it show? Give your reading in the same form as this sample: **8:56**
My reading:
**6:42**
